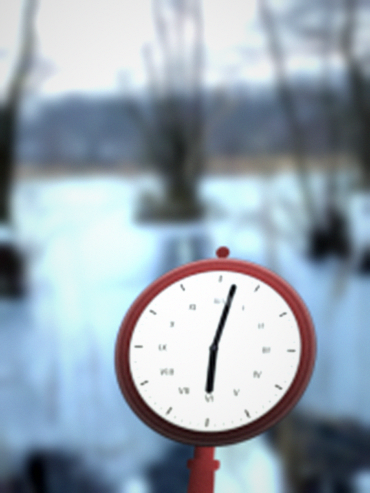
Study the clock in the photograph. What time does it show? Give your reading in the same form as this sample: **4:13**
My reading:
**6:02**
